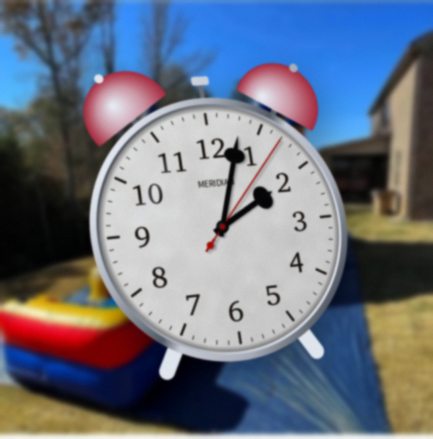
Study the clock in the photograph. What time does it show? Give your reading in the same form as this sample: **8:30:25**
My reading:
**2:03:07**
